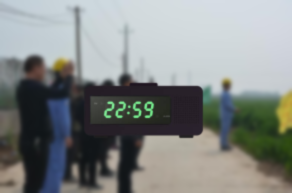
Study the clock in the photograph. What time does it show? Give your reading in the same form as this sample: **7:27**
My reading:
**22:59**
